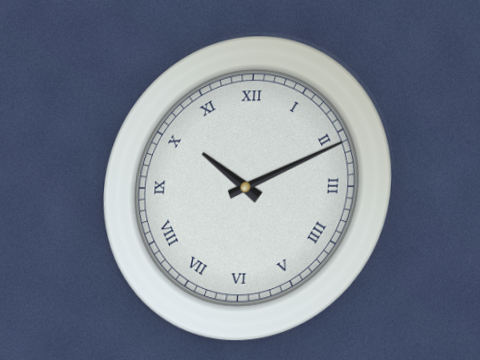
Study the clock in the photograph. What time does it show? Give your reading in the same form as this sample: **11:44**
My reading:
**10:11**
